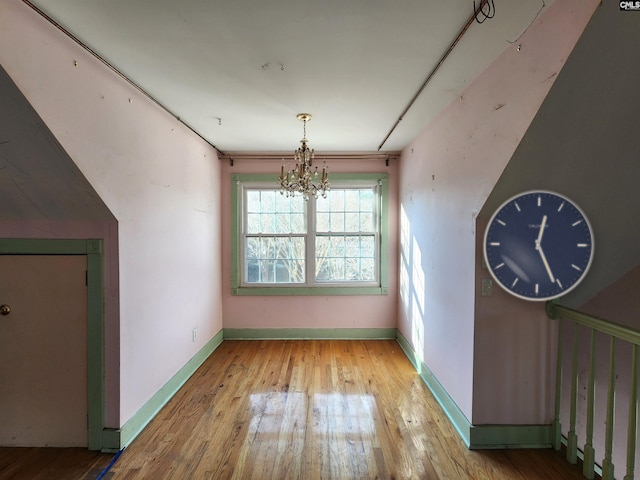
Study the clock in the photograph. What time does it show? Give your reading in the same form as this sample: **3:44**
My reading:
**12:26**
